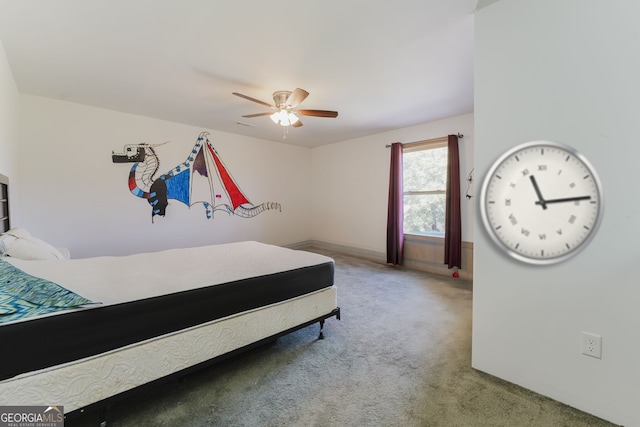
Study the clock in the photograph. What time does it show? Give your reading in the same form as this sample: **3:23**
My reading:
**11:14**
